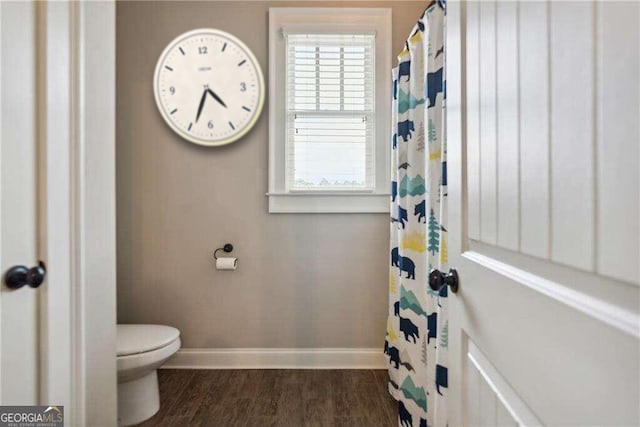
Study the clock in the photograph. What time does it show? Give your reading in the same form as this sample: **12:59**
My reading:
**4:34**
